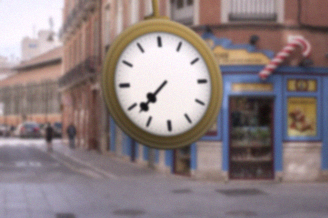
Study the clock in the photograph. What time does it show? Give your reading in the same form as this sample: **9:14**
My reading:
**7:38**
